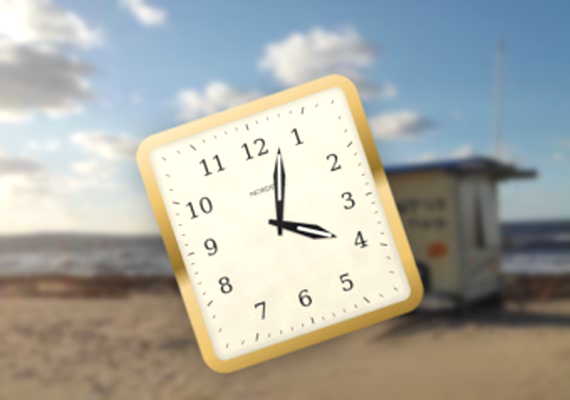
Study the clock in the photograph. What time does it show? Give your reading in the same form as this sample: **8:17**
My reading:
**4:03**
